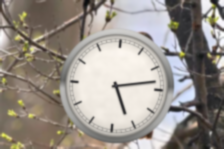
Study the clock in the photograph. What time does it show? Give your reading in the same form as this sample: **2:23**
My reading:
**5:13**
